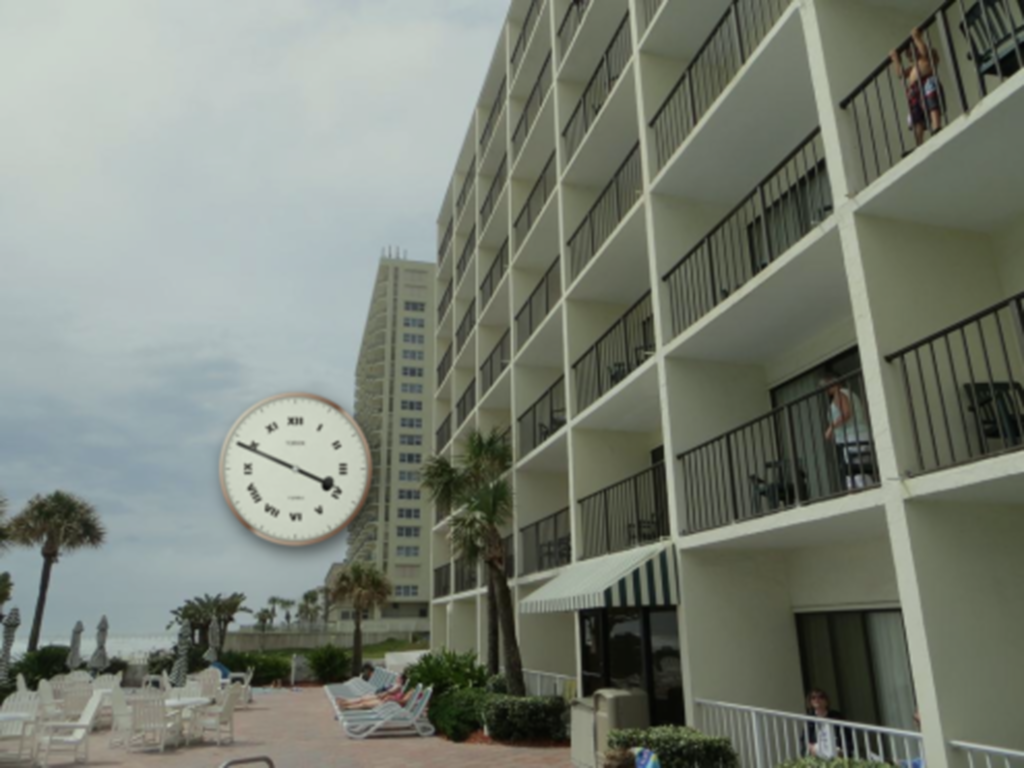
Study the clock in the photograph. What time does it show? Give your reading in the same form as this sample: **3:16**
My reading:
**3:49**
